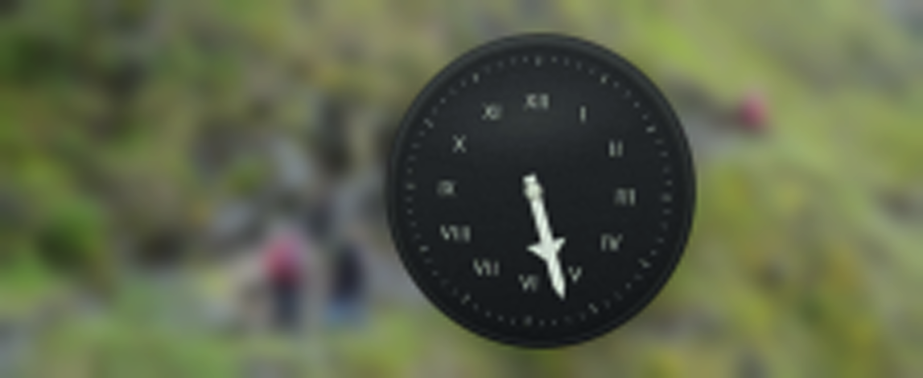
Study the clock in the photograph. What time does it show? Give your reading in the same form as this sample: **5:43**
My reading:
**5:27**
